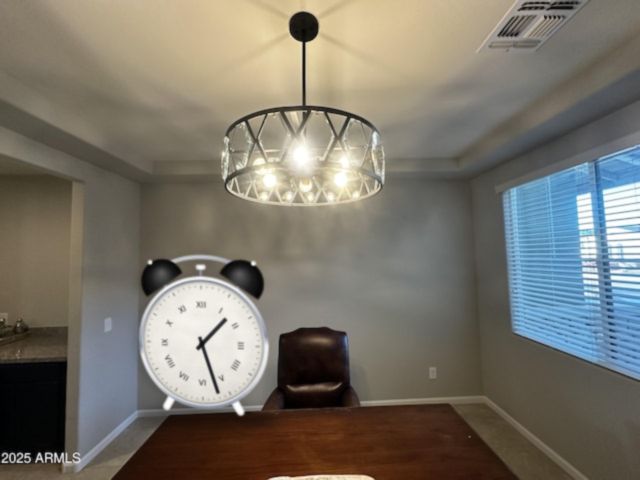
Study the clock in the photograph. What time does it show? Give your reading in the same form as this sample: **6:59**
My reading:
**1:27**
